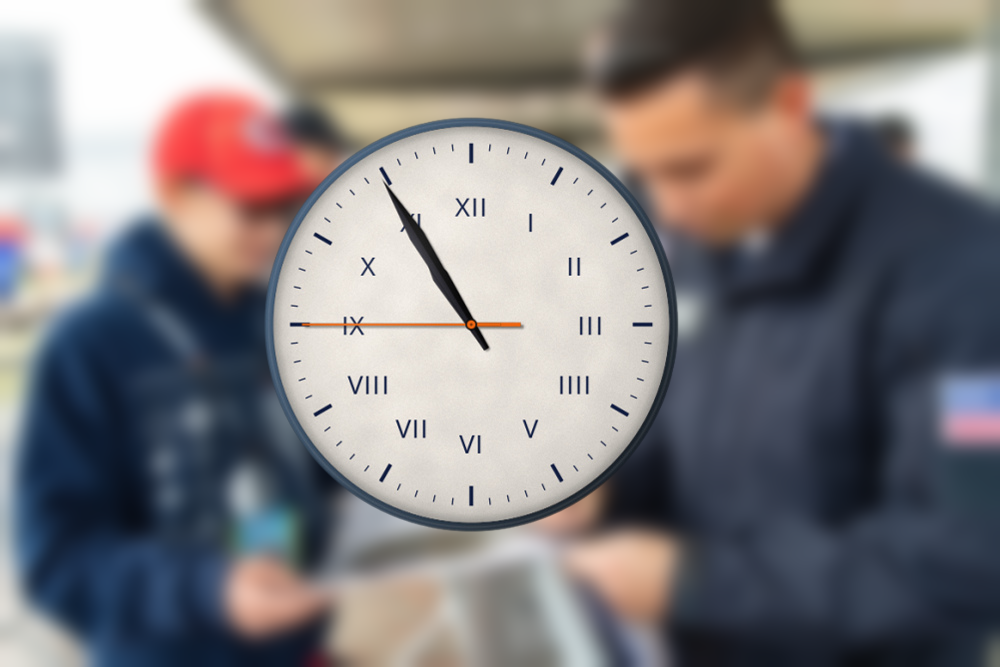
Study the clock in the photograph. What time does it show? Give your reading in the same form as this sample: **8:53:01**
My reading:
**10:54:45**
